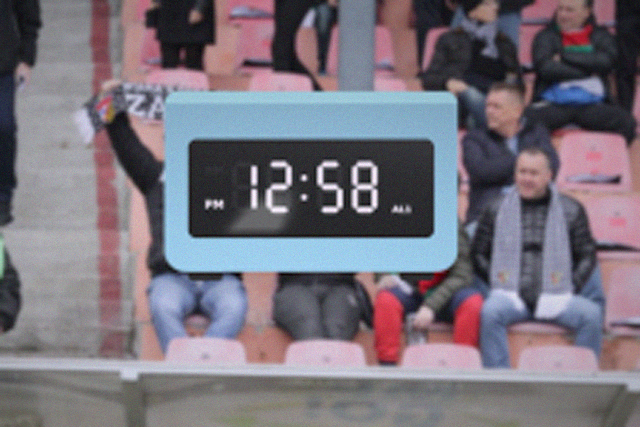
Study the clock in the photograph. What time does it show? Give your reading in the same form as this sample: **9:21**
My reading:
**12:58**
